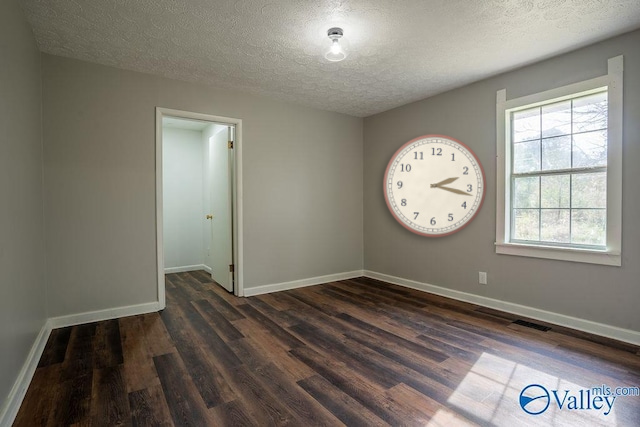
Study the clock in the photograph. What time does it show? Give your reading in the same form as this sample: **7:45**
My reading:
**2:17**
